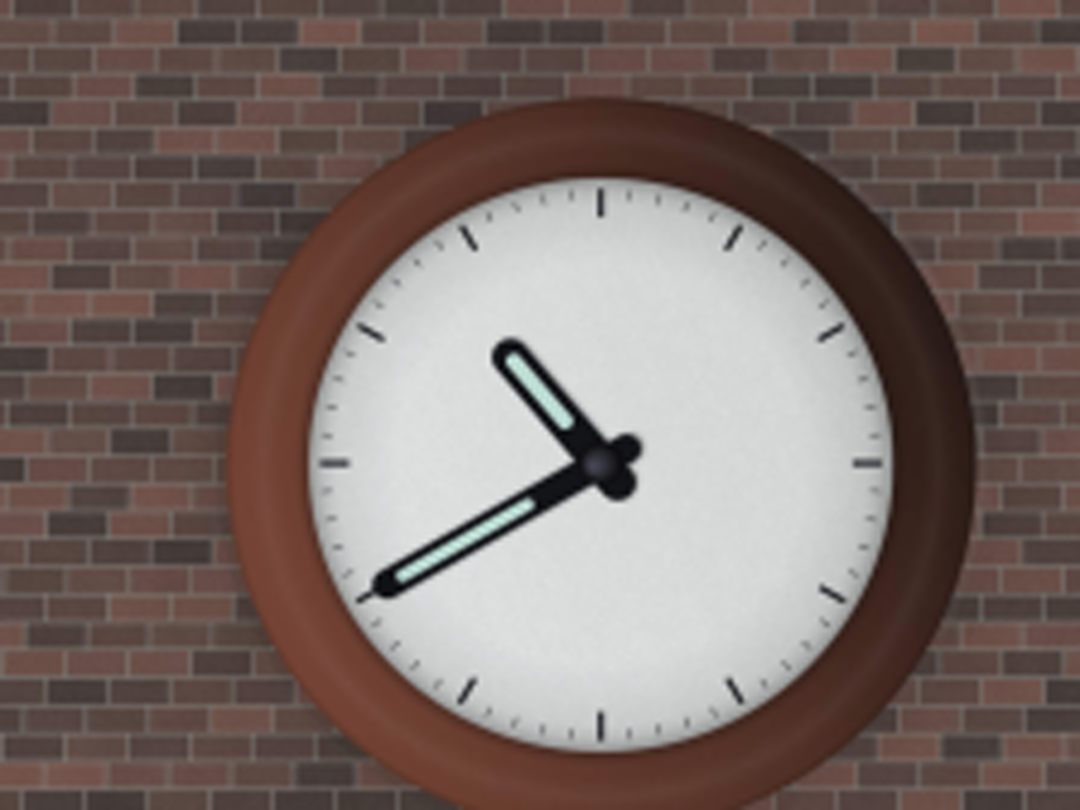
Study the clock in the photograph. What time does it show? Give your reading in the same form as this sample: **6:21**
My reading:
**10:40**
